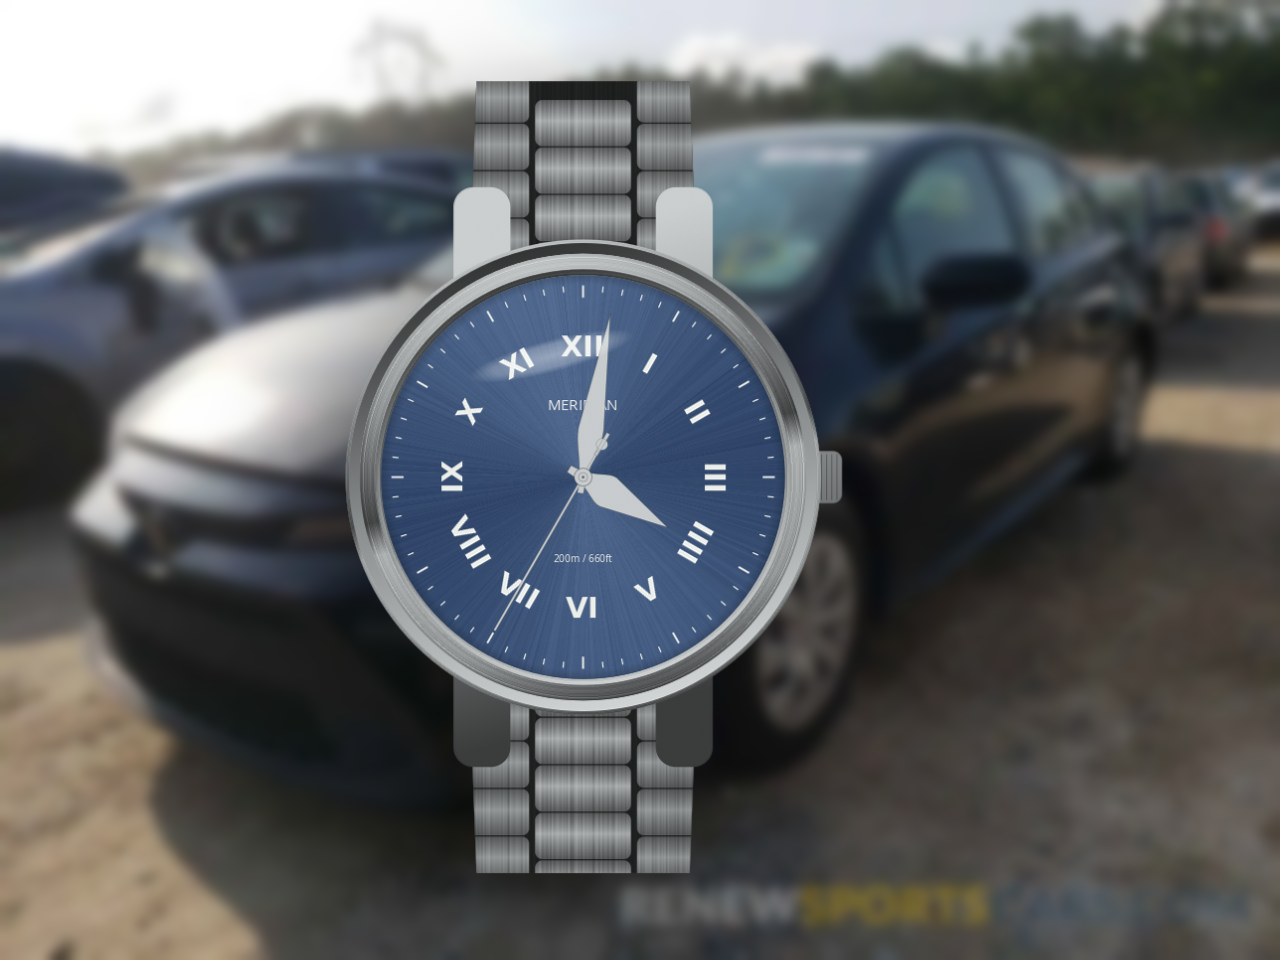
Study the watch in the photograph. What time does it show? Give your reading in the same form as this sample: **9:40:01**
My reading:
**4:01:35**
